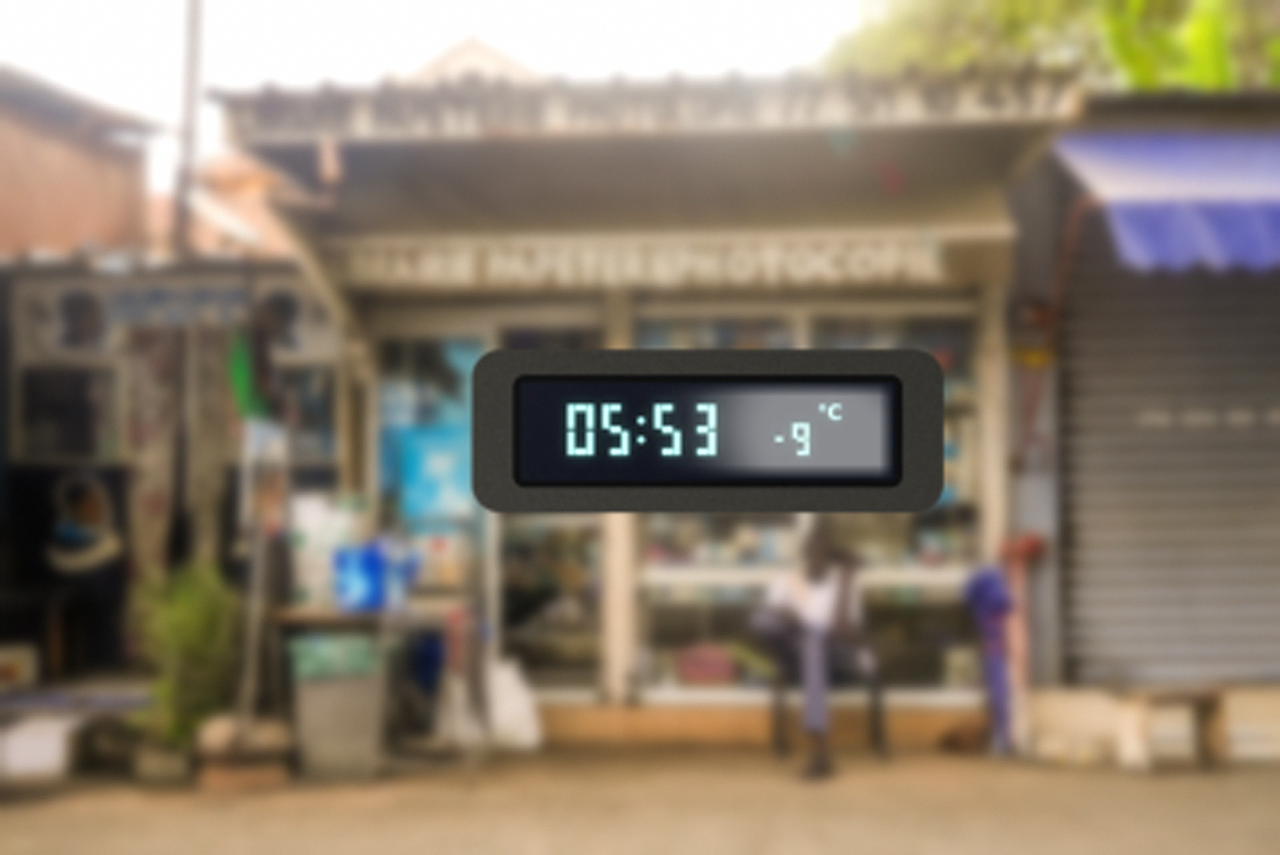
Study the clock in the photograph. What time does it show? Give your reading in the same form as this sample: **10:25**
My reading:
**5:53**
